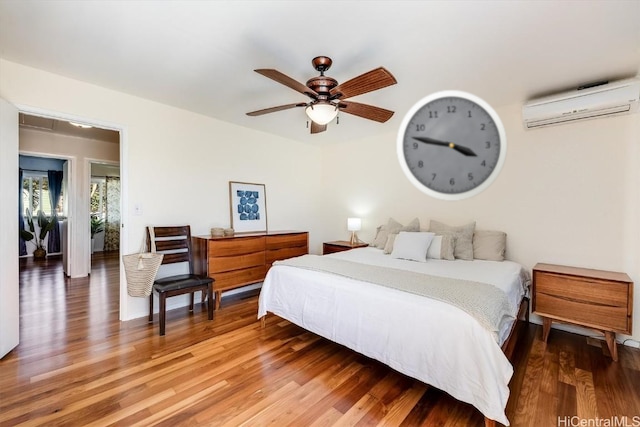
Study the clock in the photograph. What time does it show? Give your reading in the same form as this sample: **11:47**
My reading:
**3:47**
